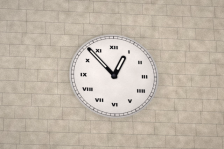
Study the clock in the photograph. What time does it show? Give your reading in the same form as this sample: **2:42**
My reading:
**12:53**
